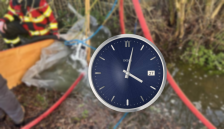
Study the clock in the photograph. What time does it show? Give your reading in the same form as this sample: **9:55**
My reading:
**4:02**
